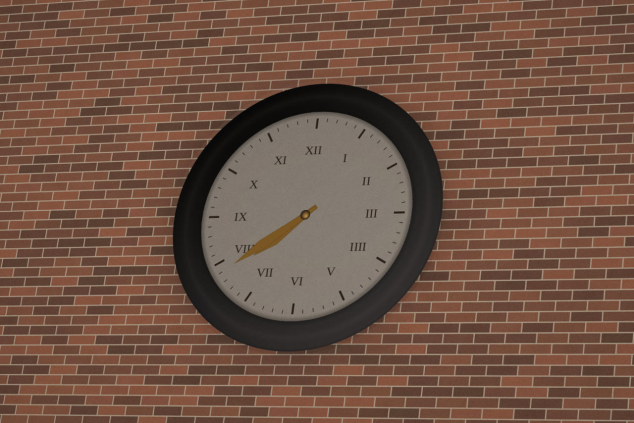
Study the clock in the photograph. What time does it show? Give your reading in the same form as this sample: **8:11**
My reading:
**7:39**
